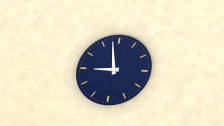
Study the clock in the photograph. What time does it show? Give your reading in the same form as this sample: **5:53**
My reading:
**8:58**
